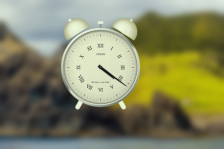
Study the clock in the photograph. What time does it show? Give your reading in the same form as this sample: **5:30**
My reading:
**4:21**
